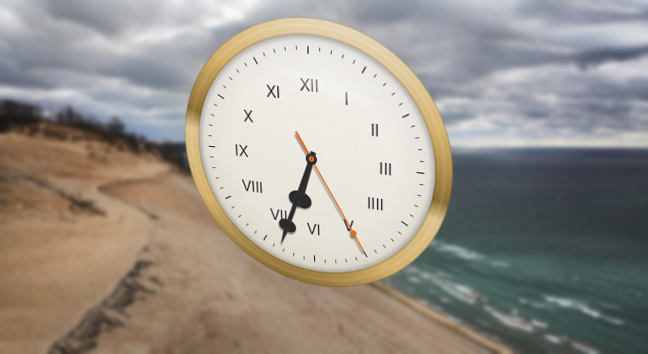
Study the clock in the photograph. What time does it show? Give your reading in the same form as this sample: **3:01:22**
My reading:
**6:33:25**
